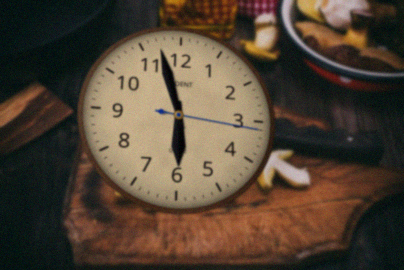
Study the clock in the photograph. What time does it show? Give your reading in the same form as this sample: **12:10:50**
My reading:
**5:57:16**
